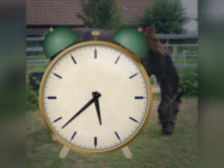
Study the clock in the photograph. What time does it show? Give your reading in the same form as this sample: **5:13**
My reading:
**5:38**
